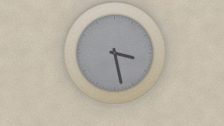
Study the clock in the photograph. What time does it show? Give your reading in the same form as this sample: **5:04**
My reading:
**3:28**
